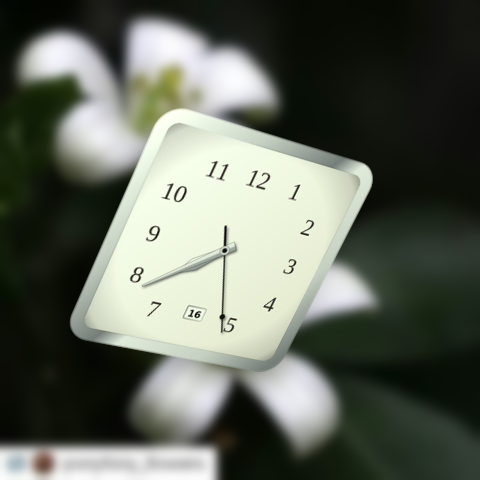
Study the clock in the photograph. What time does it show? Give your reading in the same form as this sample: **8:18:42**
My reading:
**7:38:26**
